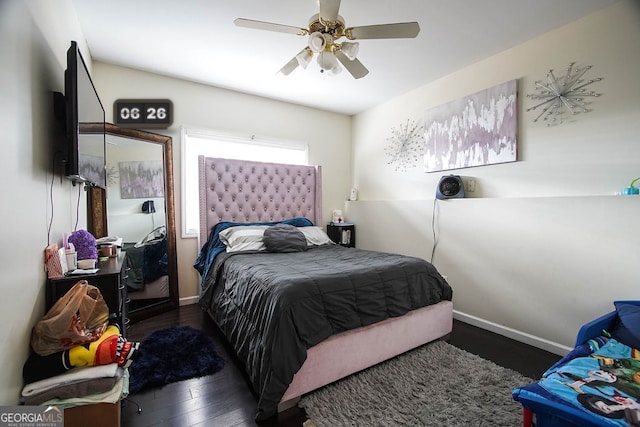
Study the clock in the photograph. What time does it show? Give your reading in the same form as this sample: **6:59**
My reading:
**6:26**
